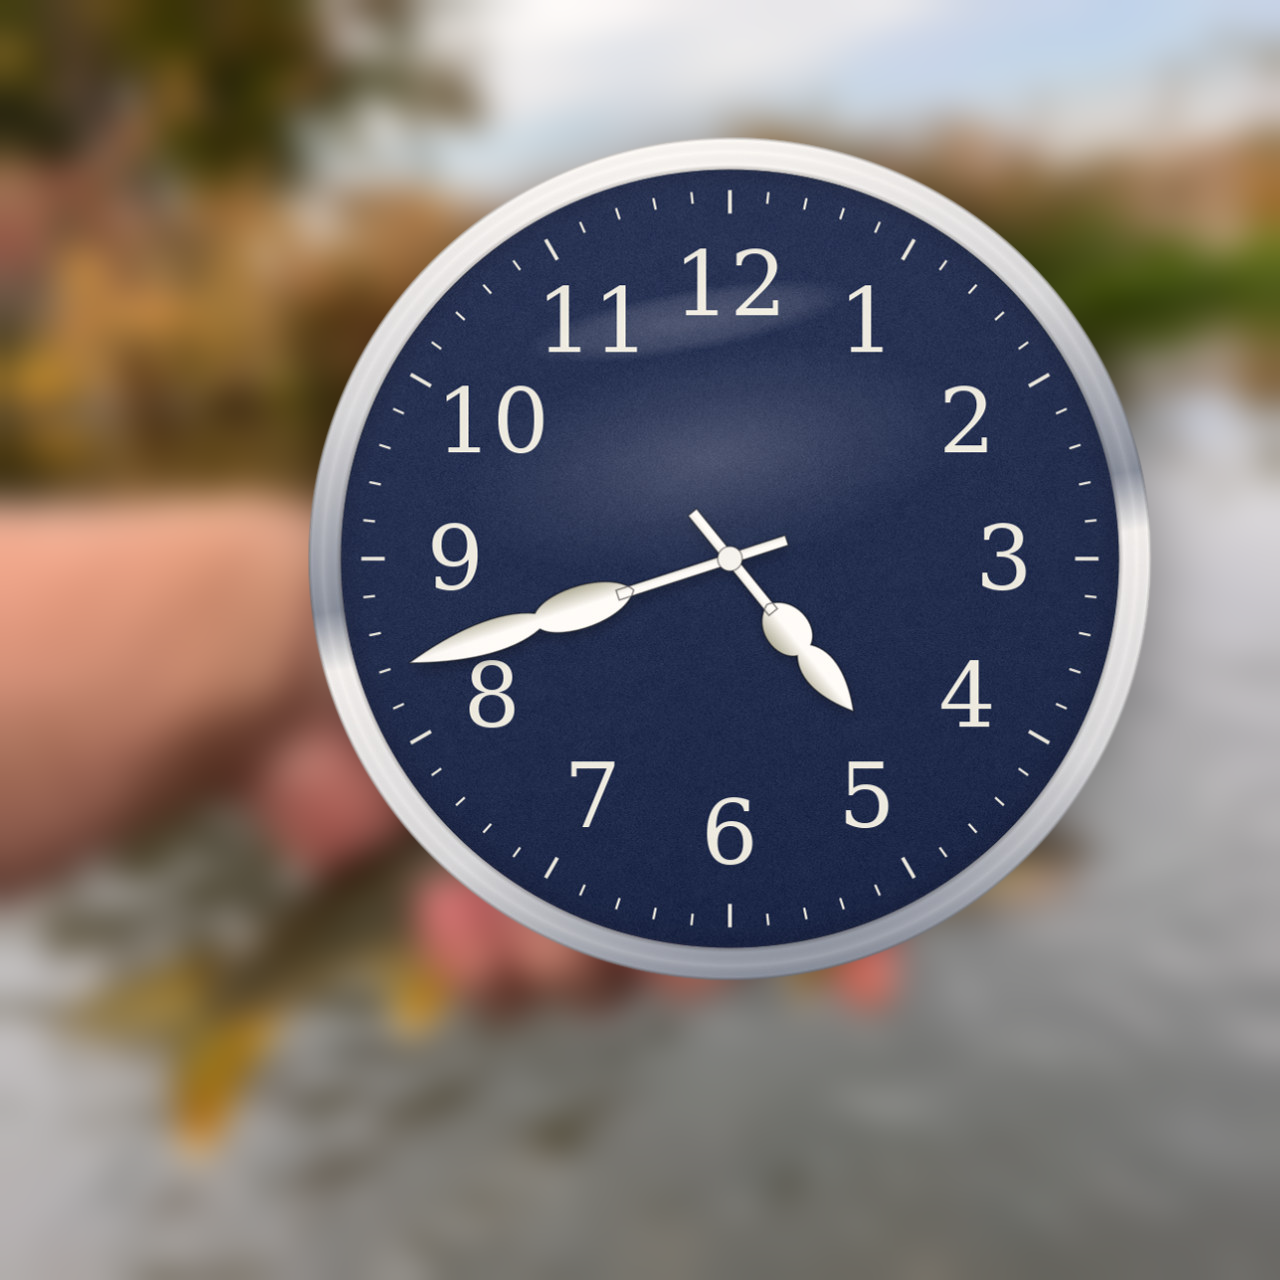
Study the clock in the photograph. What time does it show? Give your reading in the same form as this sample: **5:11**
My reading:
**4:42**
